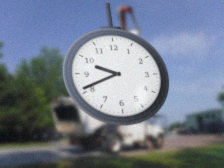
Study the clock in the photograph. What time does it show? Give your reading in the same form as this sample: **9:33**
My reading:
**9:41**
